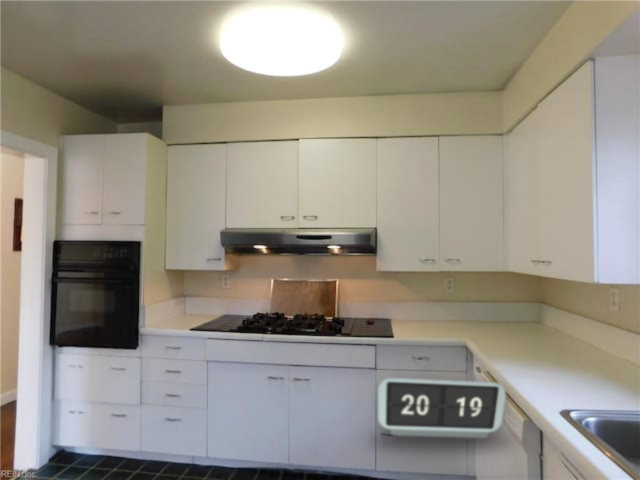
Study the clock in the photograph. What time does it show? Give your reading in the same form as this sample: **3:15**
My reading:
**20:19**
